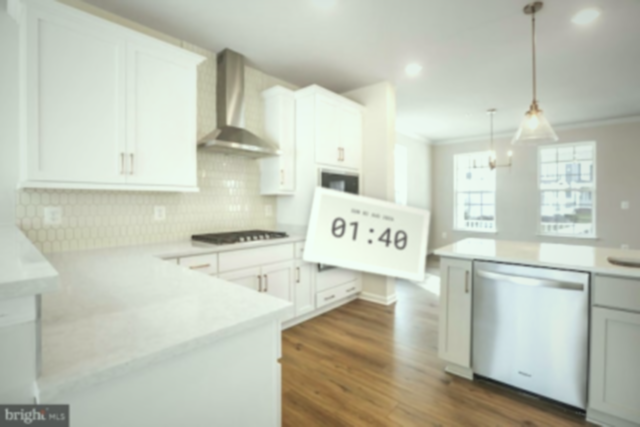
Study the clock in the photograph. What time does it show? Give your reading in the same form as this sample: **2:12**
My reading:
**1:40**
